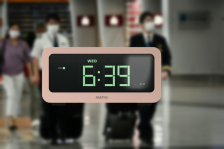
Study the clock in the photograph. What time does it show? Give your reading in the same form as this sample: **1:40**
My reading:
**6:39**
